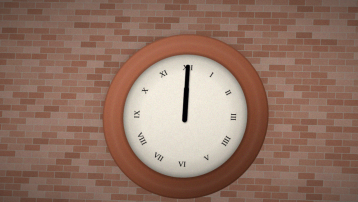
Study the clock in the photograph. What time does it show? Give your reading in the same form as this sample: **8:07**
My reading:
**12:00**
